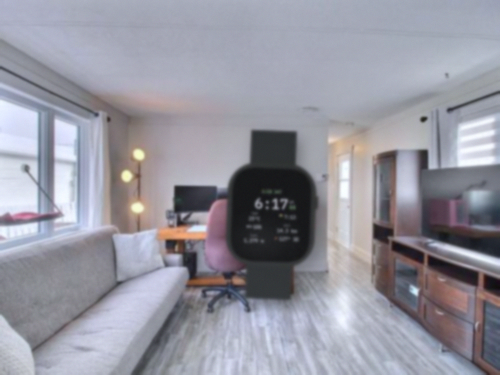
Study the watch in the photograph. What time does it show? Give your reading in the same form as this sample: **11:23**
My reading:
**6:17**
